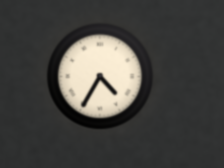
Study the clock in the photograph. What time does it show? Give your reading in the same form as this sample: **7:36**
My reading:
**4:35**
